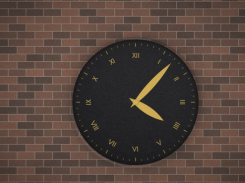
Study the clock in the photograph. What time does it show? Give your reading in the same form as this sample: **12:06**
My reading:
**4:07**
